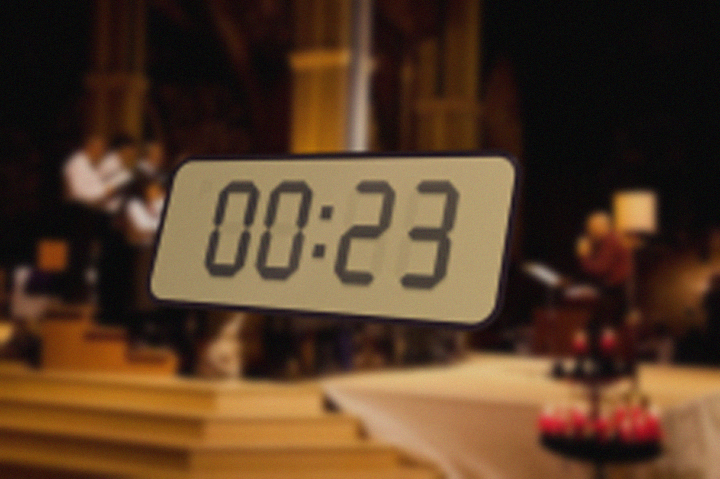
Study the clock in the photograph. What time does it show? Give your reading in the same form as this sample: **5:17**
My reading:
**0:23**
